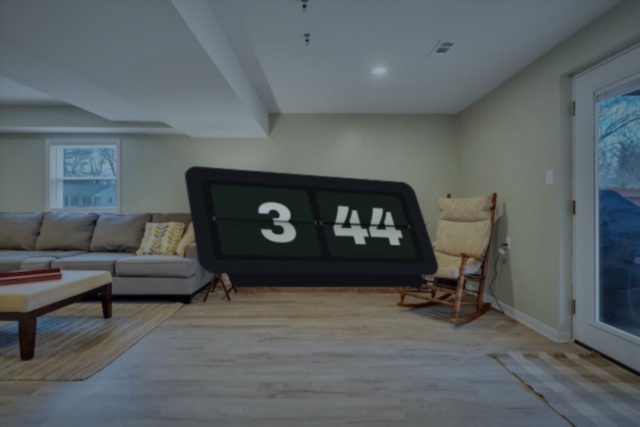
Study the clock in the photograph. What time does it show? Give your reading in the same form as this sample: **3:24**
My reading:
**3:44**
